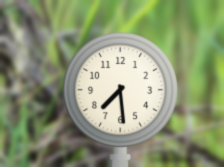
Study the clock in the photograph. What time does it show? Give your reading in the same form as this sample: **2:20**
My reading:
**7:29**
